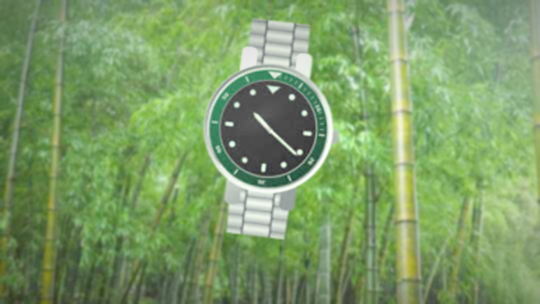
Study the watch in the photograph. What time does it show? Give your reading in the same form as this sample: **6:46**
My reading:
**10:21**
